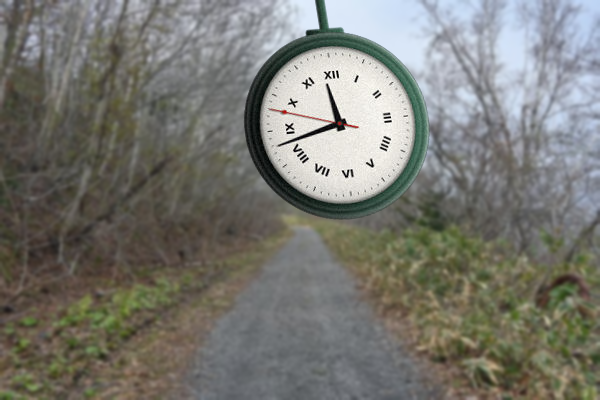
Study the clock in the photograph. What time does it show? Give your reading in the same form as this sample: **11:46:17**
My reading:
**11:42:48**
